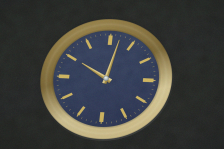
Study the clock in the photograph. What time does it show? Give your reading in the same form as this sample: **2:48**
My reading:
**10:02**
